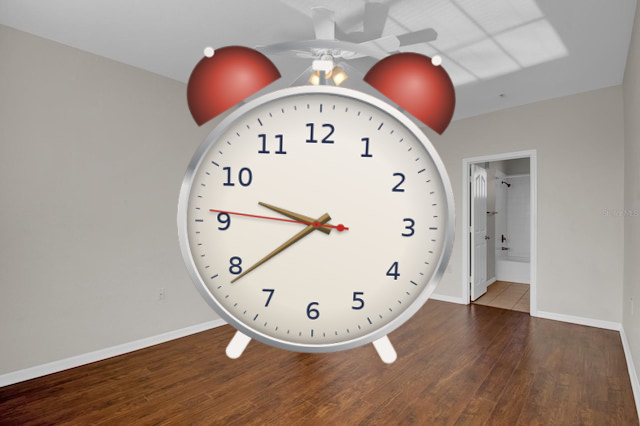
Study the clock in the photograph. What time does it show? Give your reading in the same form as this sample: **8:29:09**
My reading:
**9:38:46**
